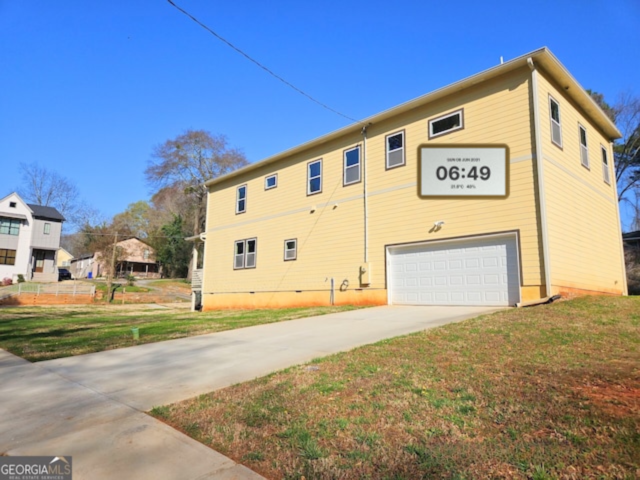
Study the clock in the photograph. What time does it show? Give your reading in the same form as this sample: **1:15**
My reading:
**6:49**
